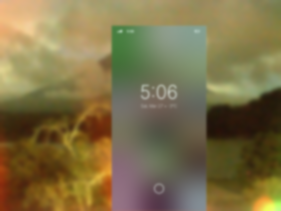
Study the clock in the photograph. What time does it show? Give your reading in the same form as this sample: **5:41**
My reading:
**5:06**
